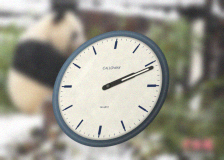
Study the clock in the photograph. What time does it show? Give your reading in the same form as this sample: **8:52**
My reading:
**2:11**
